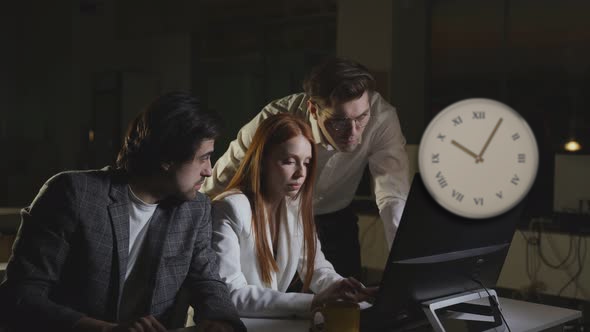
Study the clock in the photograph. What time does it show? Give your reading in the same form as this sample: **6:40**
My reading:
**10:05**
